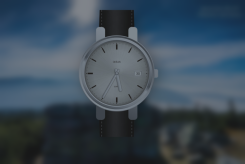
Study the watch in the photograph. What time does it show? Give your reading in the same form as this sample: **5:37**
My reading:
**5:35**
